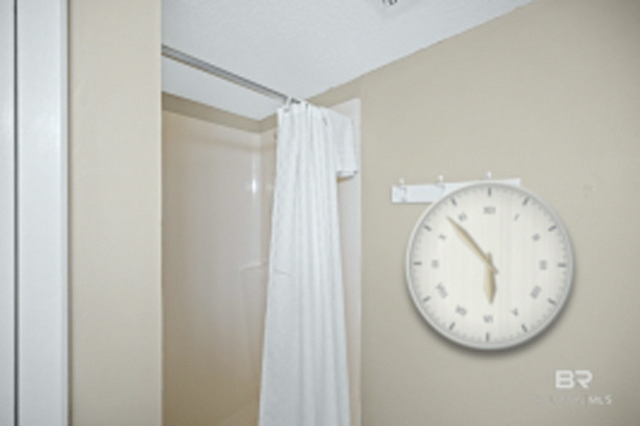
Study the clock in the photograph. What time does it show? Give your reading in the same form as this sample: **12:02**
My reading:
**5:53**
